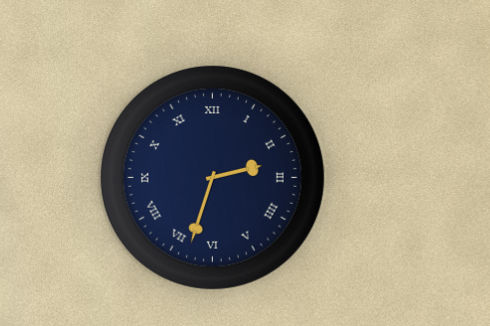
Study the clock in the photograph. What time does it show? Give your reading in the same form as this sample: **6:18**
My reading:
**2:33**
